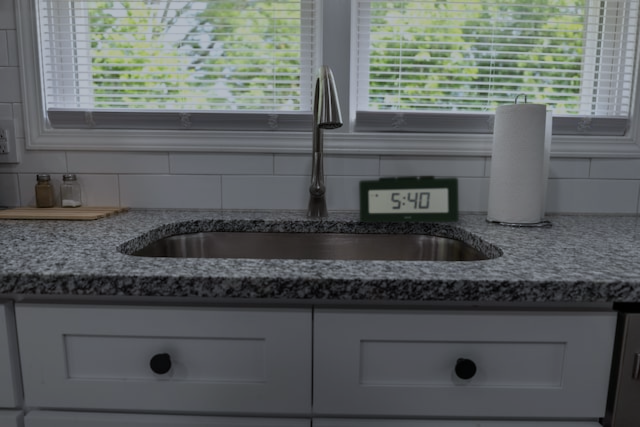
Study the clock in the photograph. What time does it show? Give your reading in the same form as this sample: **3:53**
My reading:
**5:40**
